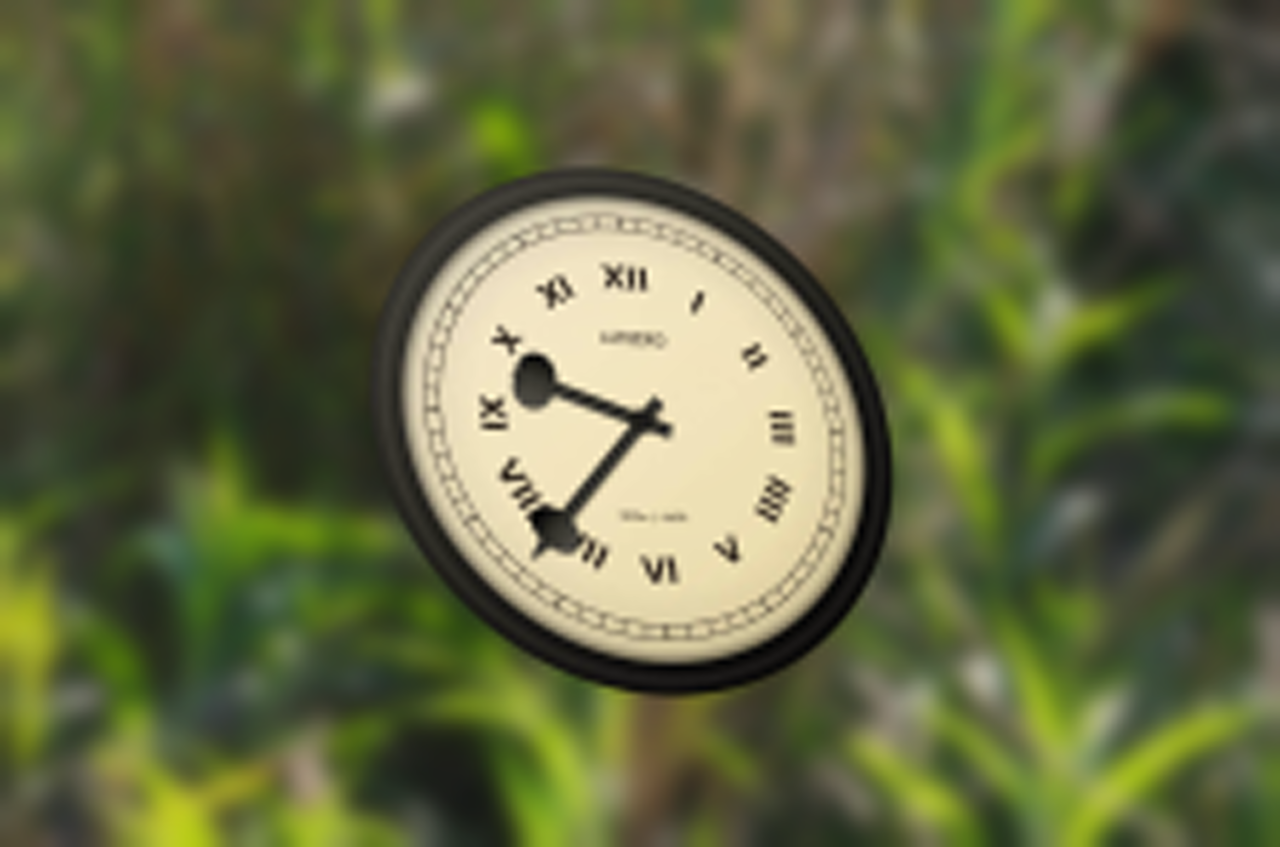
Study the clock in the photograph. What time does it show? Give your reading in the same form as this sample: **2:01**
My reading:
**9:37**
